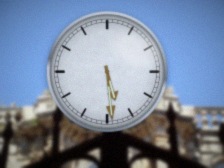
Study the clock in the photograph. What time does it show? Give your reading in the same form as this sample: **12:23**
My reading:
**5:29**
